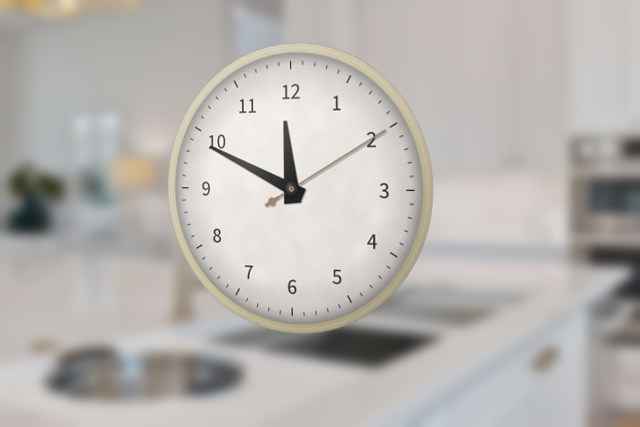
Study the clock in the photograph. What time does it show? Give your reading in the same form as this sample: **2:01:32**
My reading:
**11:49:10**
